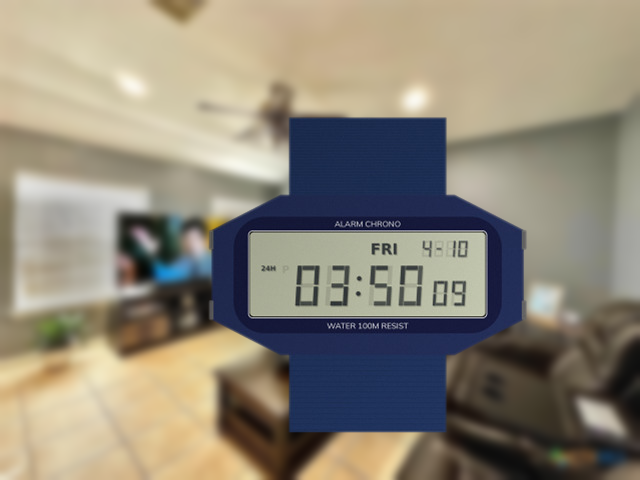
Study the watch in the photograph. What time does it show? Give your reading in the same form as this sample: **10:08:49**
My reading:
**3:50:09**
